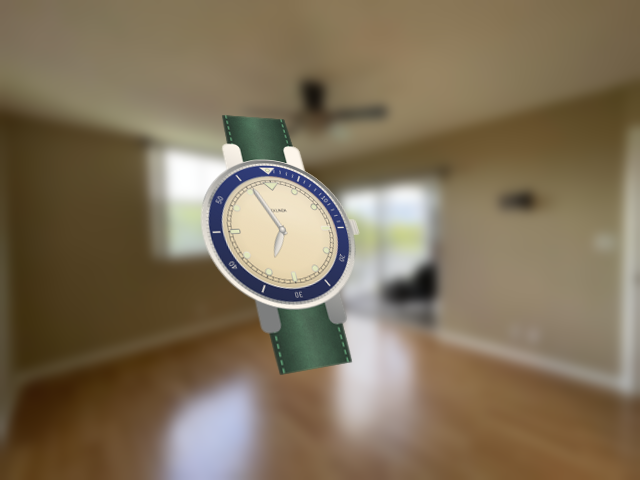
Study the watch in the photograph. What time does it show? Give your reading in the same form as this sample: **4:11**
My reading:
**6:56**
